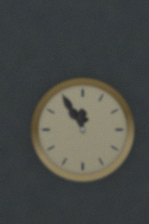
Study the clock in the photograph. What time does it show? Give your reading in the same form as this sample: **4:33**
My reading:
**11:55**
